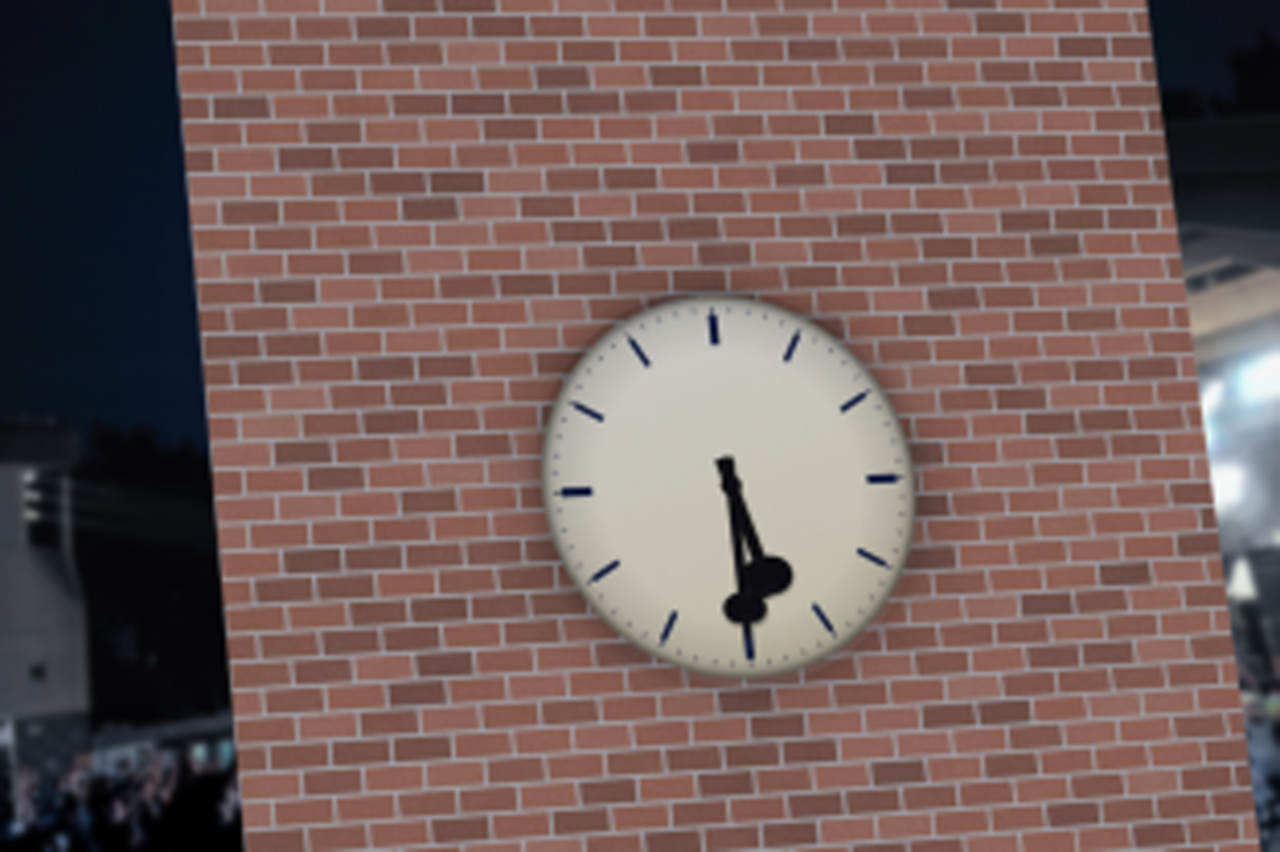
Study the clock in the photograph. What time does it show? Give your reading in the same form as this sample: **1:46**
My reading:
**5:30**
